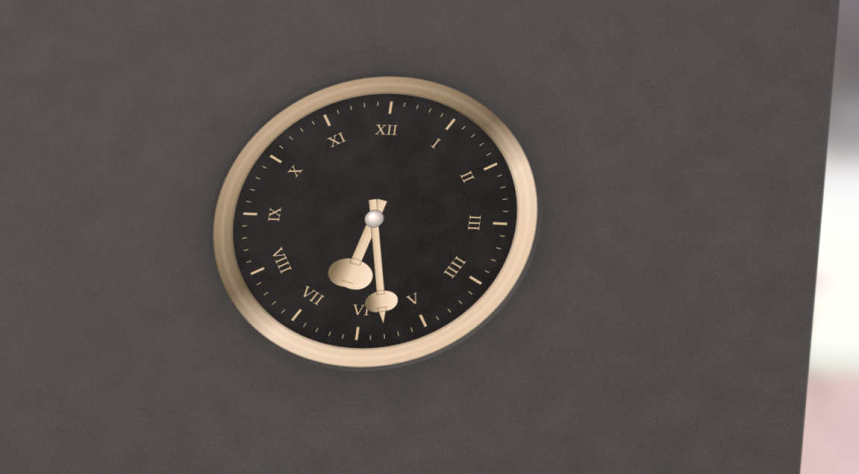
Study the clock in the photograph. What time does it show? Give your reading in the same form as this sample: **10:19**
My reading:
**6:28**
